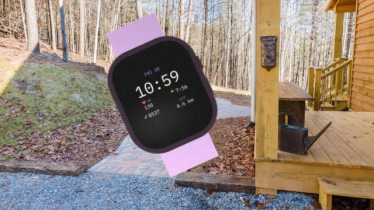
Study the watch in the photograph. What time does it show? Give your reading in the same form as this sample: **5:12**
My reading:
**10:59**
